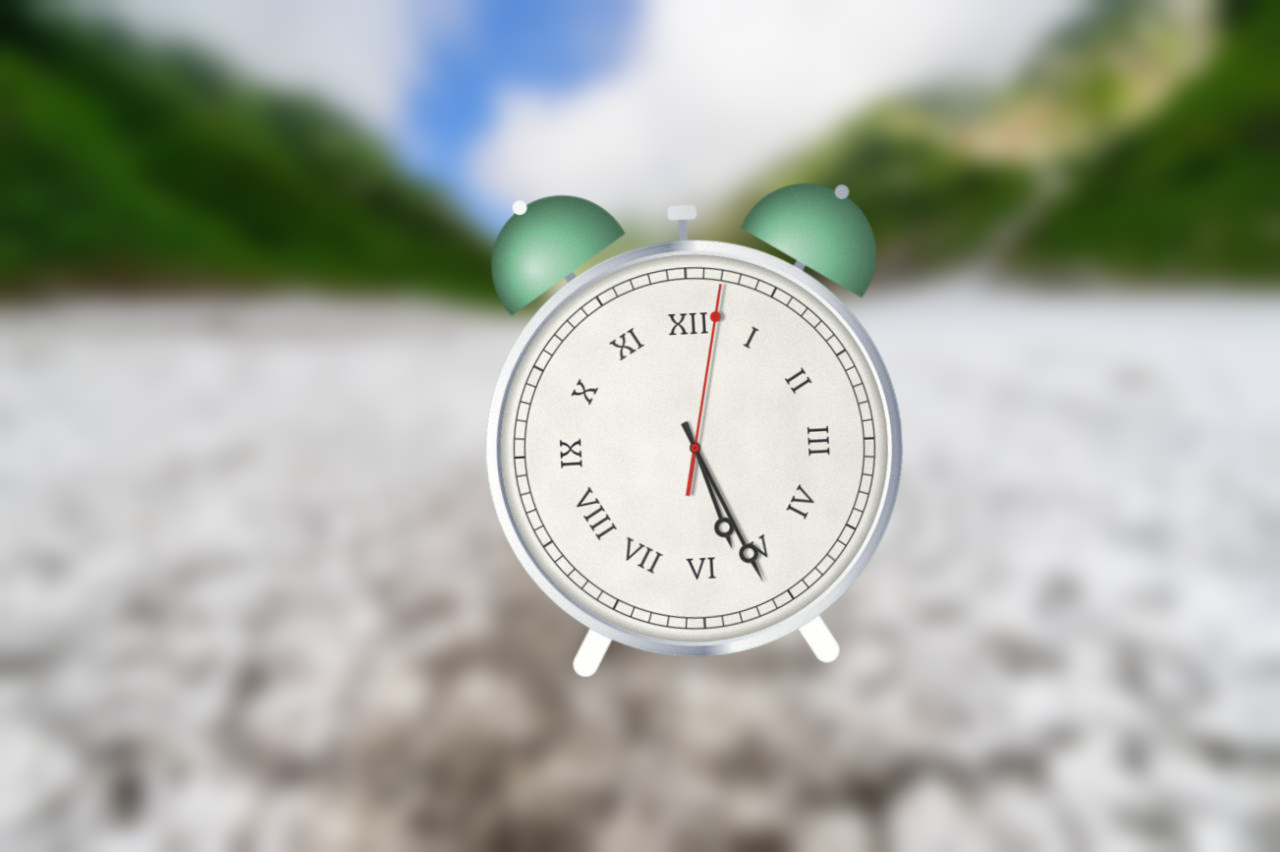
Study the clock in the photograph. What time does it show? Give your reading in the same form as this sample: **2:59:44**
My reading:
**5:26:02**
